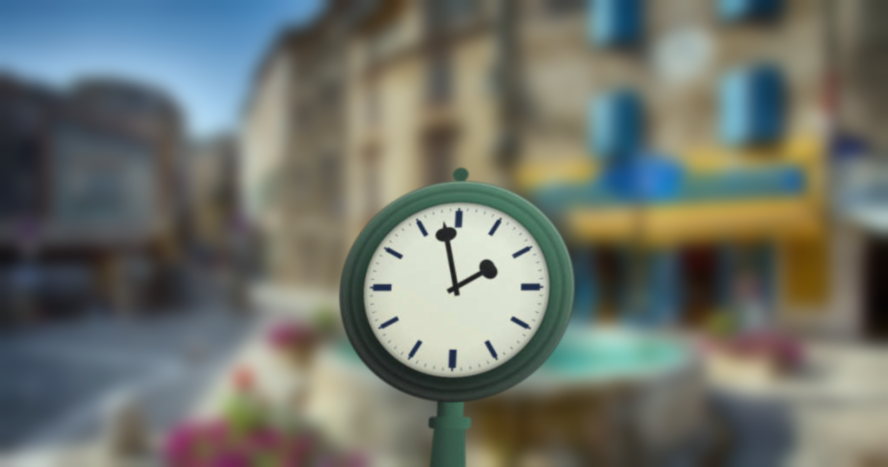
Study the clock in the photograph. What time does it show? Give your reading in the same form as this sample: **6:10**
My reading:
**1:58**
